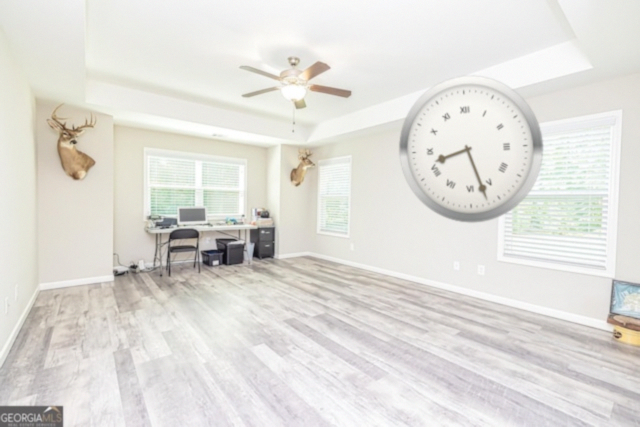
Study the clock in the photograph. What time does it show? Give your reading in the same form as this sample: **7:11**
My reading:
**8:27**
